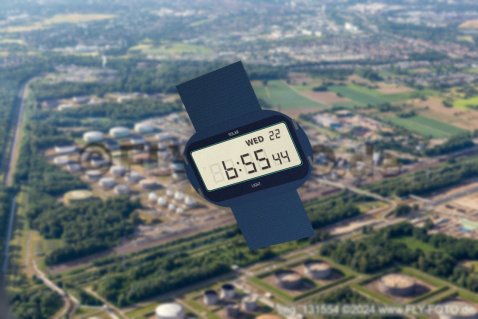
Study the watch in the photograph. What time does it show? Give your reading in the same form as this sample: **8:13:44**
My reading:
**6:55:44**
